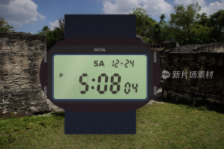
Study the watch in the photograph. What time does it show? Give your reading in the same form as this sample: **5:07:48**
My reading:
**5:08:04**
